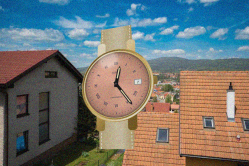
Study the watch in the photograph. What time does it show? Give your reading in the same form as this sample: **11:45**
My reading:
**12:24**
